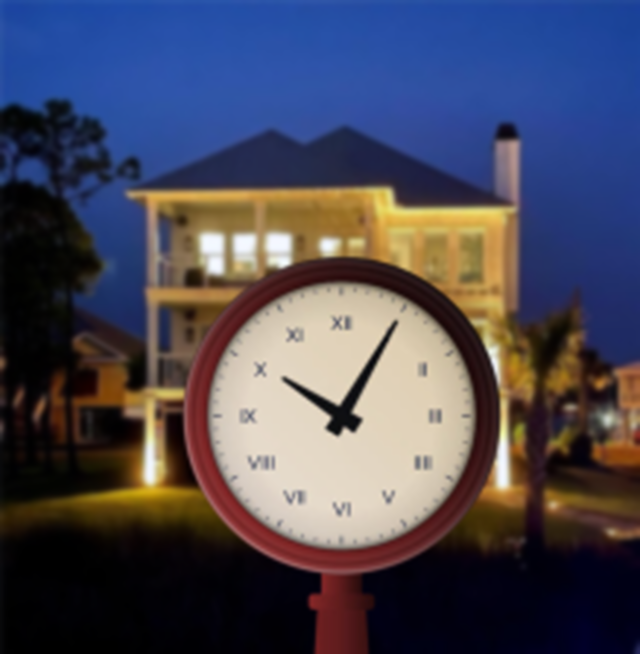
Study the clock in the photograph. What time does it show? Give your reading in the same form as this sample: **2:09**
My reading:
**10:05**
